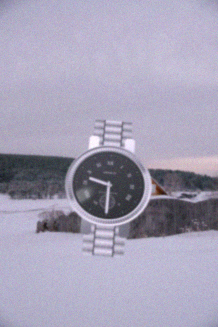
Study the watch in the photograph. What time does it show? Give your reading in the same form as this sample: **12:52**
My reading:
**9:30**
